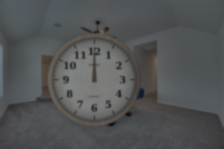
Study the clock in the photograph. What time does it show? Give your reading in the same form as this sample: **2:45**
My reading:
**12:00**
